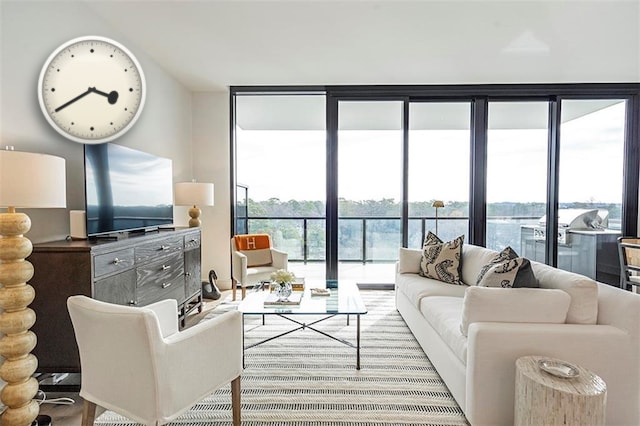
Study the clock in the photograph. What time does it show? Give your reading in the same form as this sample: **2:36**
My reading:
**3:40**
